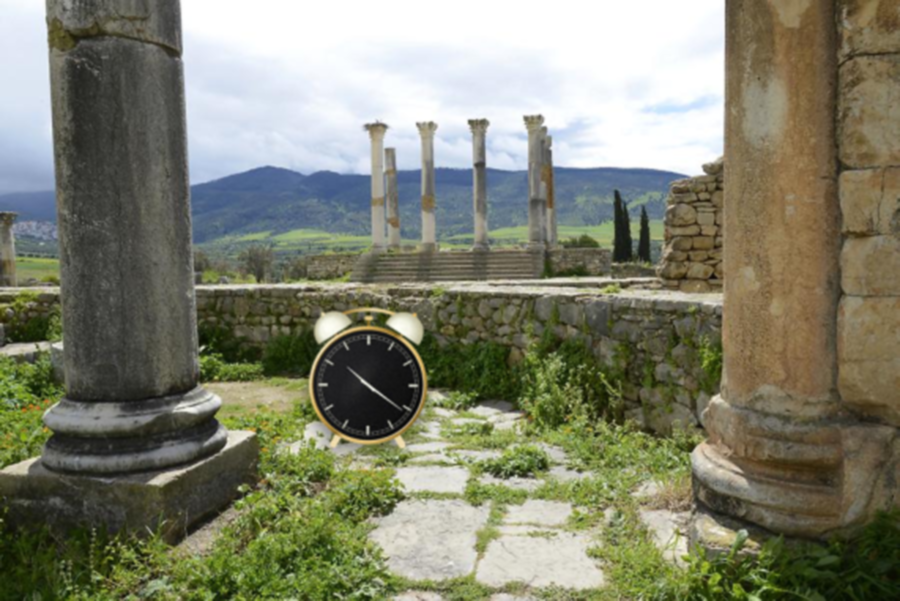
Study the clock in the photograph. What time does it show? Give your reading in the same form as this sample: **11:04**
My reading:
**10:21**
